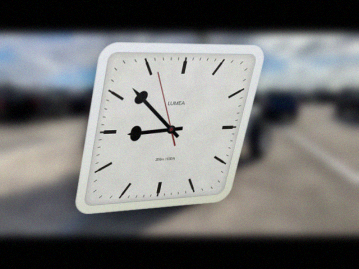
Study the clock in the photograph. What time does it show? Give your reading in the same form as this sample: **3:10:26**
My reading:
**8:51:56**
